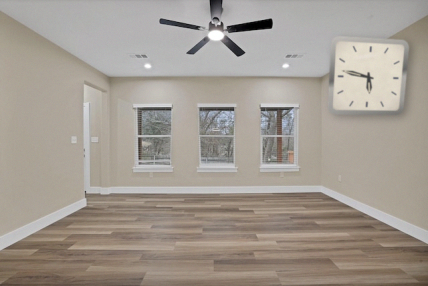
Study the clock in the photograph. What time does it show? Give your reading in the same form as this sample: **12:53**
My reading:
**5:47**
